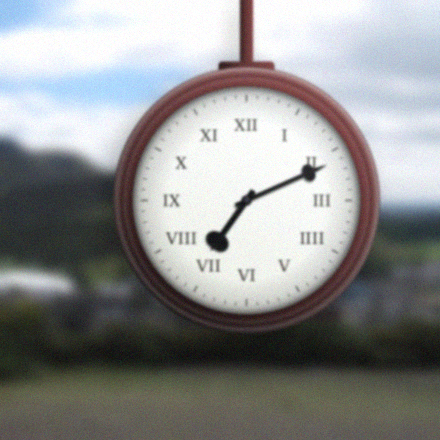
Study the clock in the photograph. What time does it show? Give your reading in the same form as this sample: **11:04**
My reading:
**7:11**
